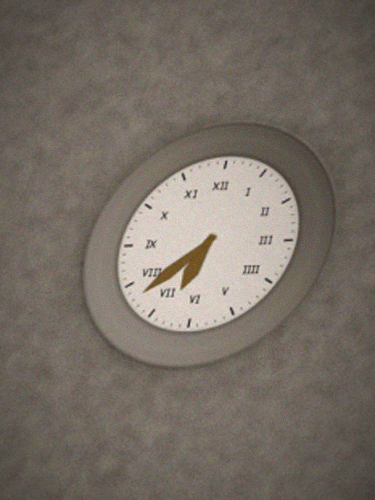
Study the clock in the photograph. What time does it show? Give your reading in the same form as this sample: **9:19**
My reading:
**6:38**
